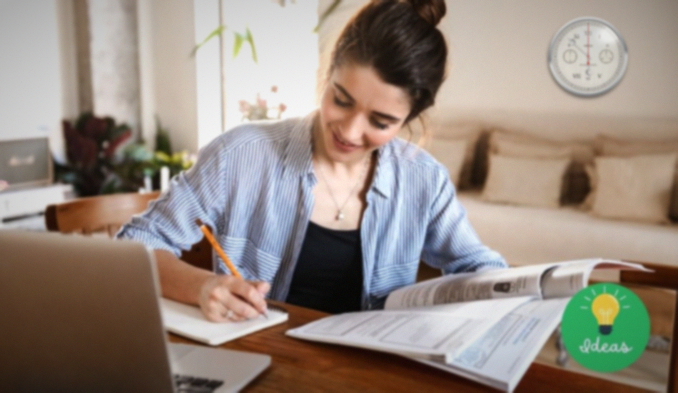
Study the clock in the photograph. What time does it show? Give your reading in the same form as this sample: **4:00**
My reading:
**5:52**
